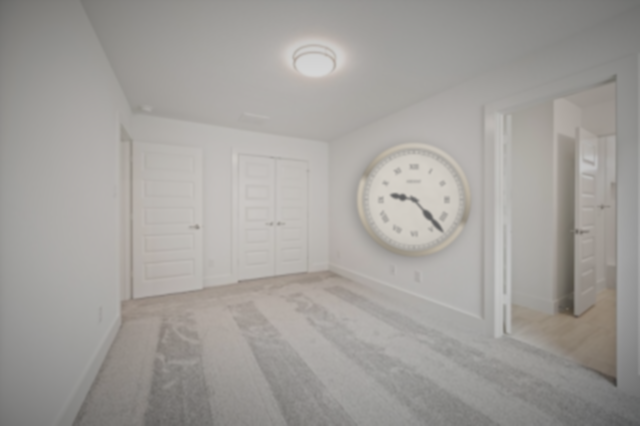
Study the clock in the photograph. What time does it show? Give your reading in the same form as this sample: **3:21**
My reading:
**9:23**
